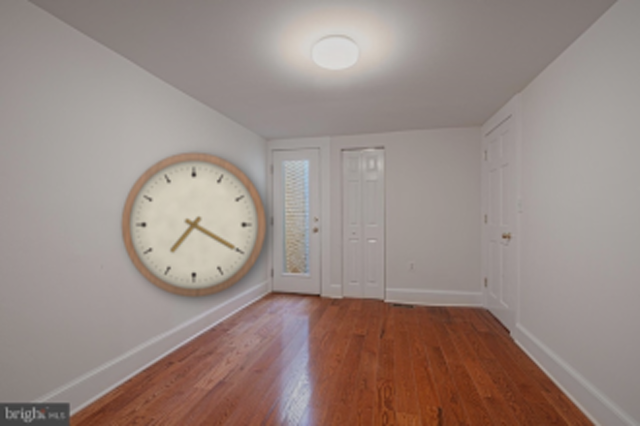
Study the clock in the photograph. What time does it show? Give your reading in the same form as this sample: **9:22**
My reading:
**7:20**
